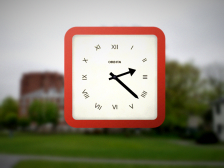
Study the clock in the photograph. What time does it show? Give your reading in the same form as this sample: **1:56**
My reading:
**2:22**
